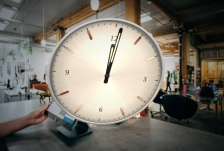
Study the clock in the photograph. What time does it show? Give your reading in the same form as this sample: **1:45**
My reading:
**12:01**
